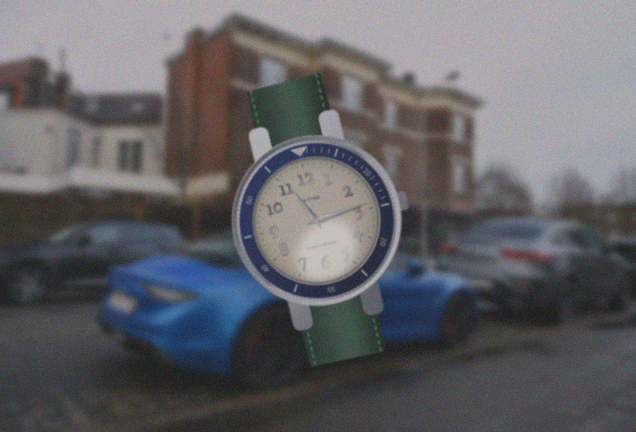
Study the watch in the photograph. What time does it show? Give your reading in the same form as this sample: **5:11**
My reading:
**11:14**
